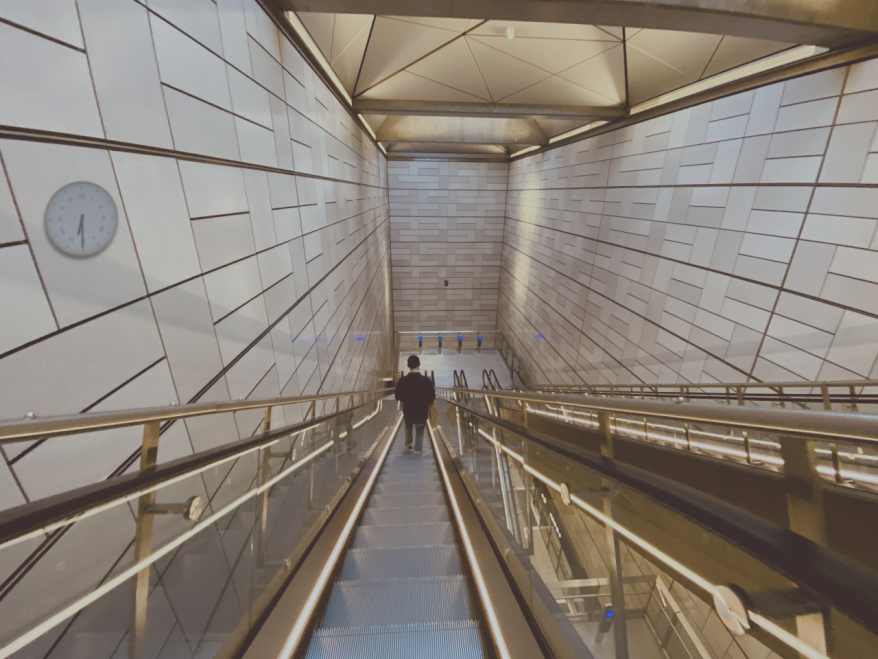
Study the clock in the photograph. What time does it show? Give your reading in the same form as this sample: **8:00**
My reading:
**6:30**
